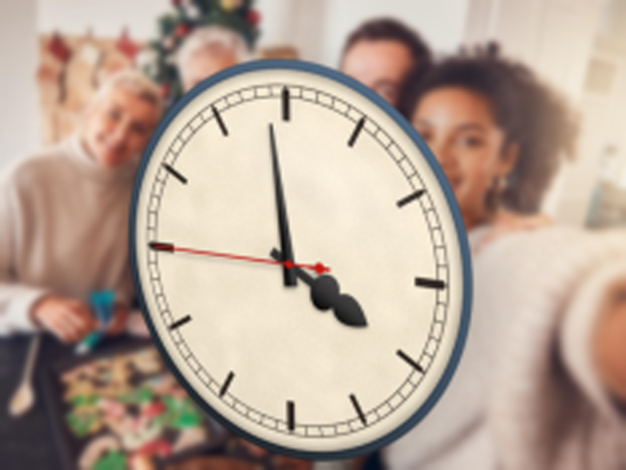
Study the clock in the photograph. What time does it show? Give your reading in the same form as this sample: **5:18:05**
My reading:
**3:58:45**
